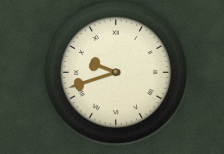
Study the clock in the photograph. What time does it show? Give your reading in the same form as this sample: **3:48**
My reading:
**9:42**
